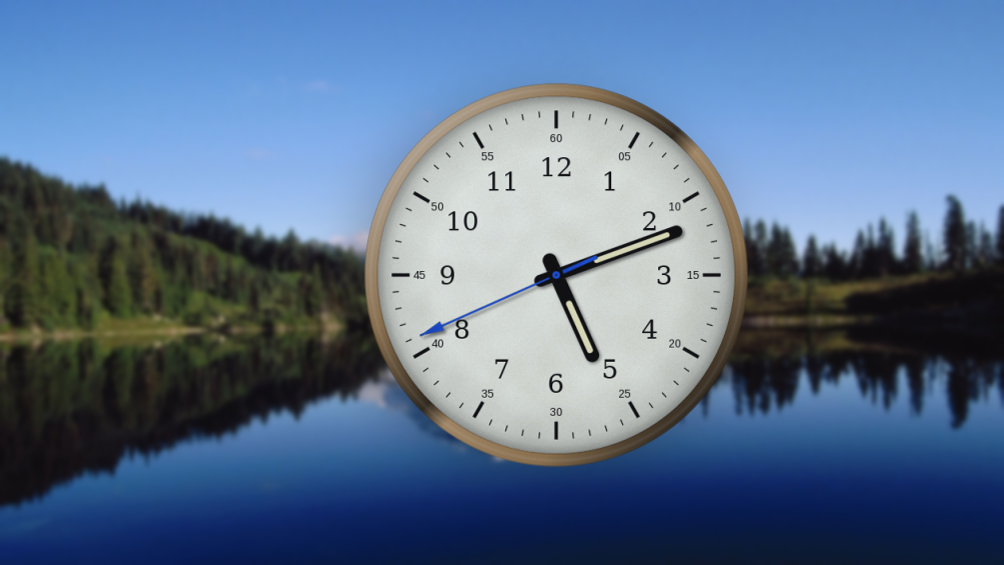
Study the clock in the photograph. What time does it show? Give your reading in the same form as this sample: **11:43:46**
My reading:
**5:11:41**
